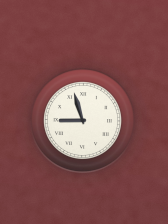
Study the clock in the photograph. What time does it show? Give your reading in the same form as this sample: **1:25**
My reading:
**8:57**
